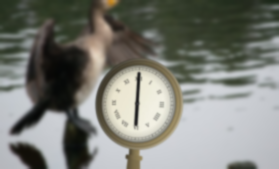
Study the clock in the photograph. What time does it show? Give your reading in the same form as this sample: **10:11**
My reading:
**6:00**
